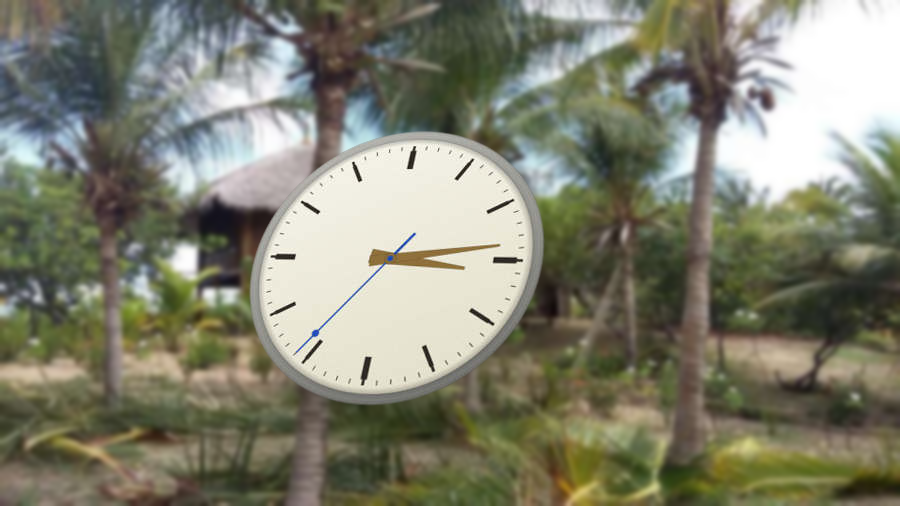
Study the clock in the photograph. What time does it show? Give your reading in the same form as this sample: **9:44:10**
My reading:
**3:13:36**
